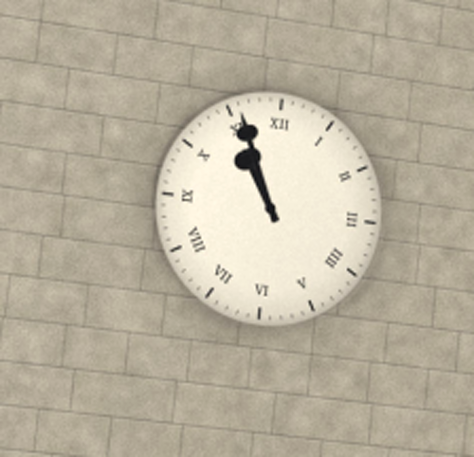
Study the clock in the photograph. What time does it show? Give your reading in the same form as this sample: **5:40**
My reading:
**10:56**
